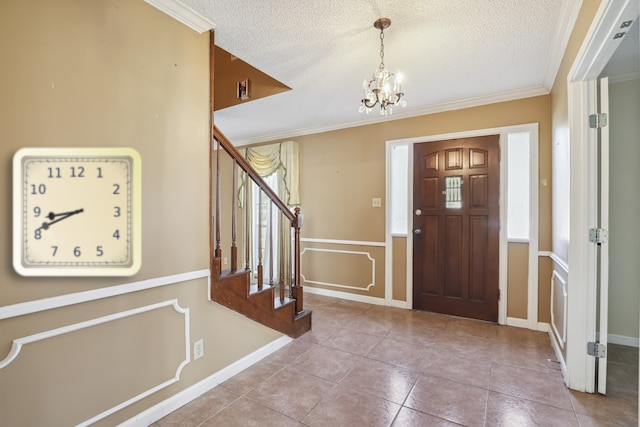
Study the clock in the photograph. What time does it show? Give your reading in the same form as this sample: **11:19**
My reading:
**8:41**
